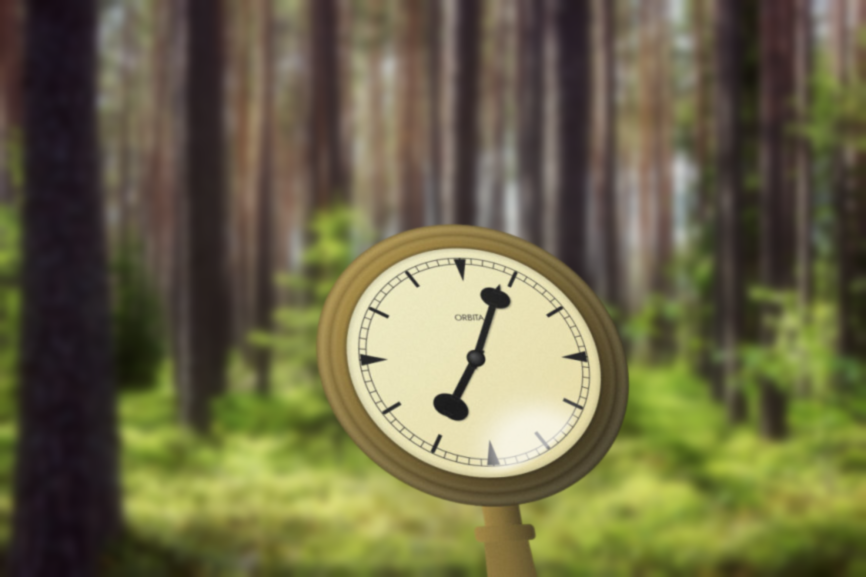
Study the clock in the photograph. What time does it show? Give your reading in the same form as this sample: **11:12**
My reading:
**7:04**
